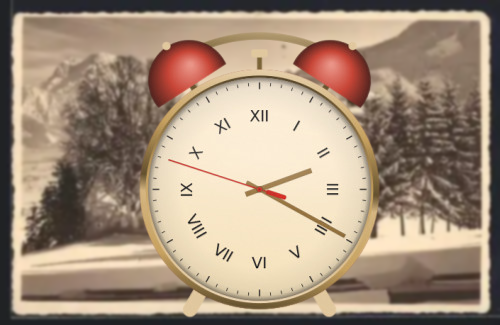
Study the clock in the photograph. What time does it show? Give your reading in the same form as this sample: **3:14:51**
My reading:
**2:19:48**
